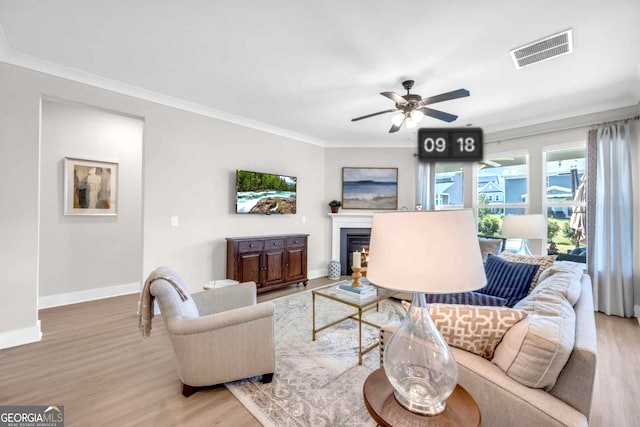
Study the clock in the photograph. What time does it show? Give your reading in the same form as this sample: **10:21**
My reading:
**9:18**
